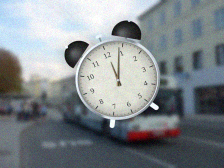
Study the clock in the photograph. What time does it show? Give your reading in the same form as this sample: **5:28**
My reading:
**12:04**
